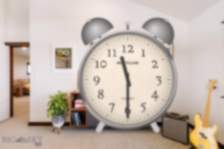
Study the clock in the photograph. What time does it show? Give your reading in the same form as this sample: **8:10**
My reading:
**11:30**
